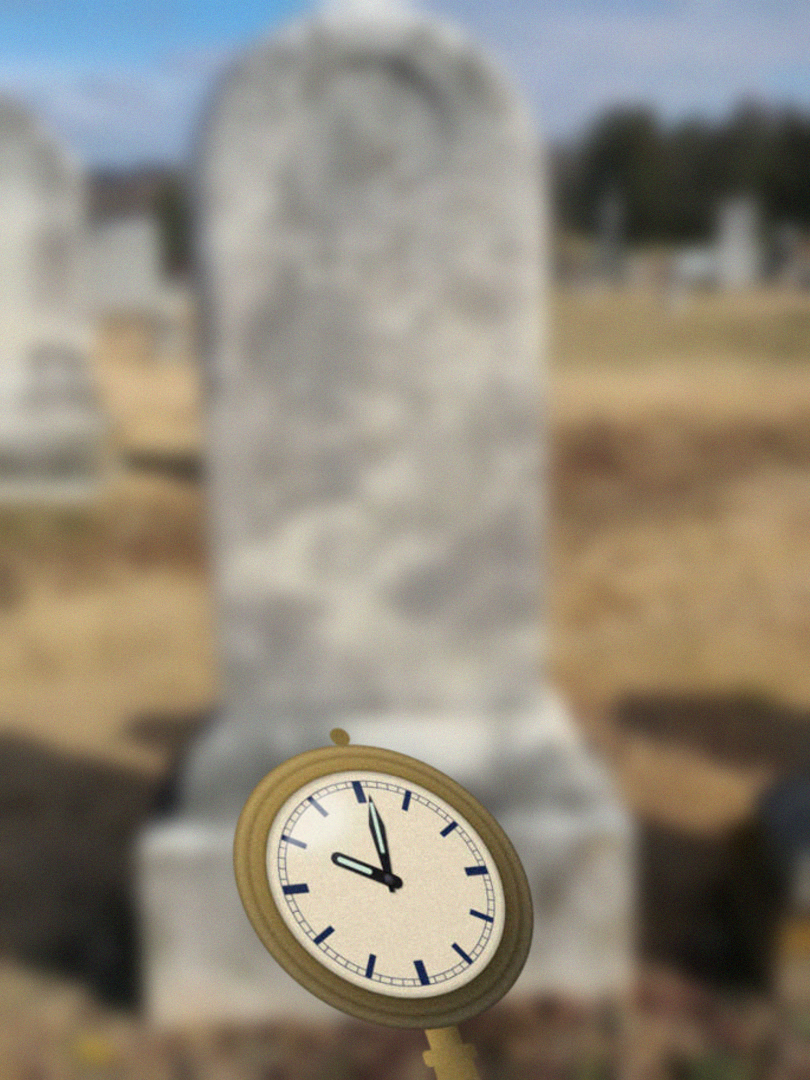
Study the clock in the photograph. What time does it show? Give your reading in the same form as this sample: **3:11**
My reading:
**10:01**
